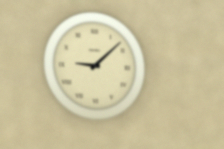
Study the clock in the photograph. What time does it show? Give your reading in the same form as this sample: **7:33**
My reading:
**9:08**
